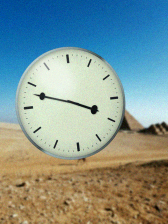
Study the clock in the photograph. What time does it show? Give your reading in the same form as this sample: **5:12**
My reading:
**3:48**
